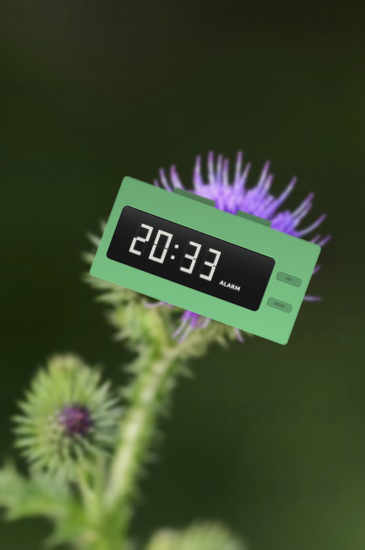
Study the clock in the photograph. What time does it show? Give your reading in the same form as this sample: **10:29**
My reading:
**20:33**
